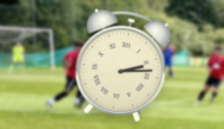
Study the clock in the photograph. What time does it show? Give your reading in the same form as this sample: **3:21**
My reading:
**2:13**
